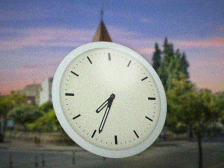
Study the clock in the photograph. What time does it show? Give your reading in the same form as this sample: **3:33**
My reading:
**7:34**
